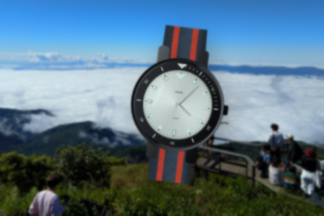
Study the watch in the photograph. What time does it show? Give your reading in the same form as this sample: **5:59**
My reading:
**4:07**
